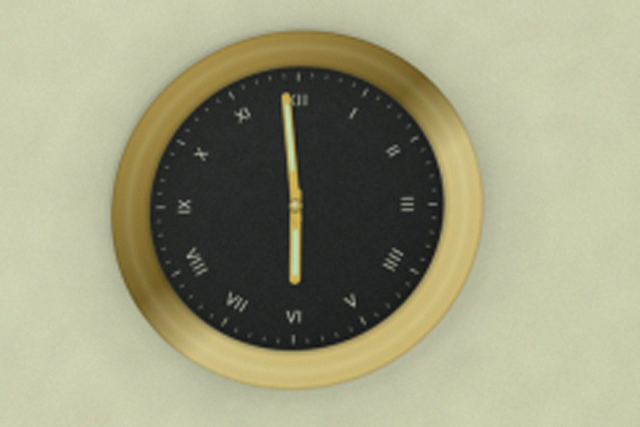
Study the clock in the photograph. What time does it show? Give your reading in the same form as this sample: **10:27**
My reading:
**5:59**
